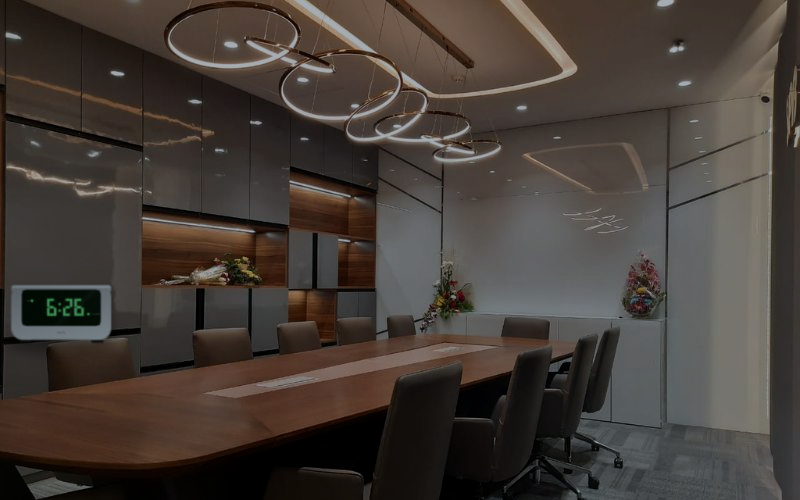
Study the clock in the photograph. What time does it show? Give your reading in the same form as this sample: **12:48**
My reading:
**6:26**
